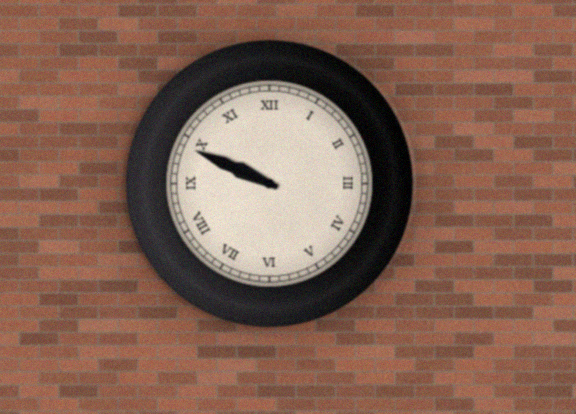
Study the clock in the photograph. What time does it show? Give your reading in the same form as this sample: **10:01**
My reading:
**9:49**
